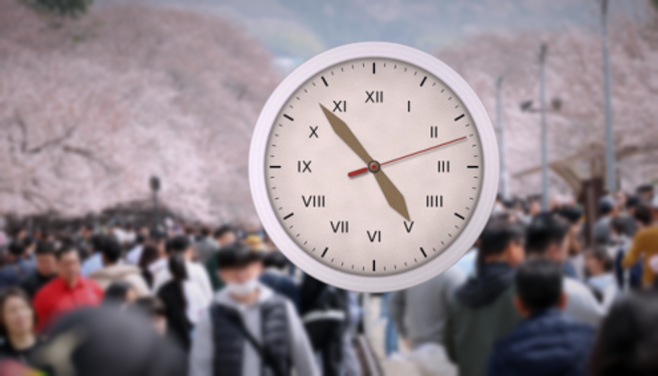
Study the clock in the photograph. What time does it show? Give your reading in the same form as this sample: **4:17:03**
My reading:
**4:53:12**
